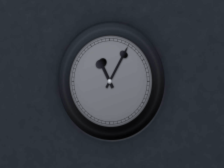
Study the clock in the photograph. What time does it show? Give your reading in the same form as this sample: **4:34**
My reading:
**11:05**
